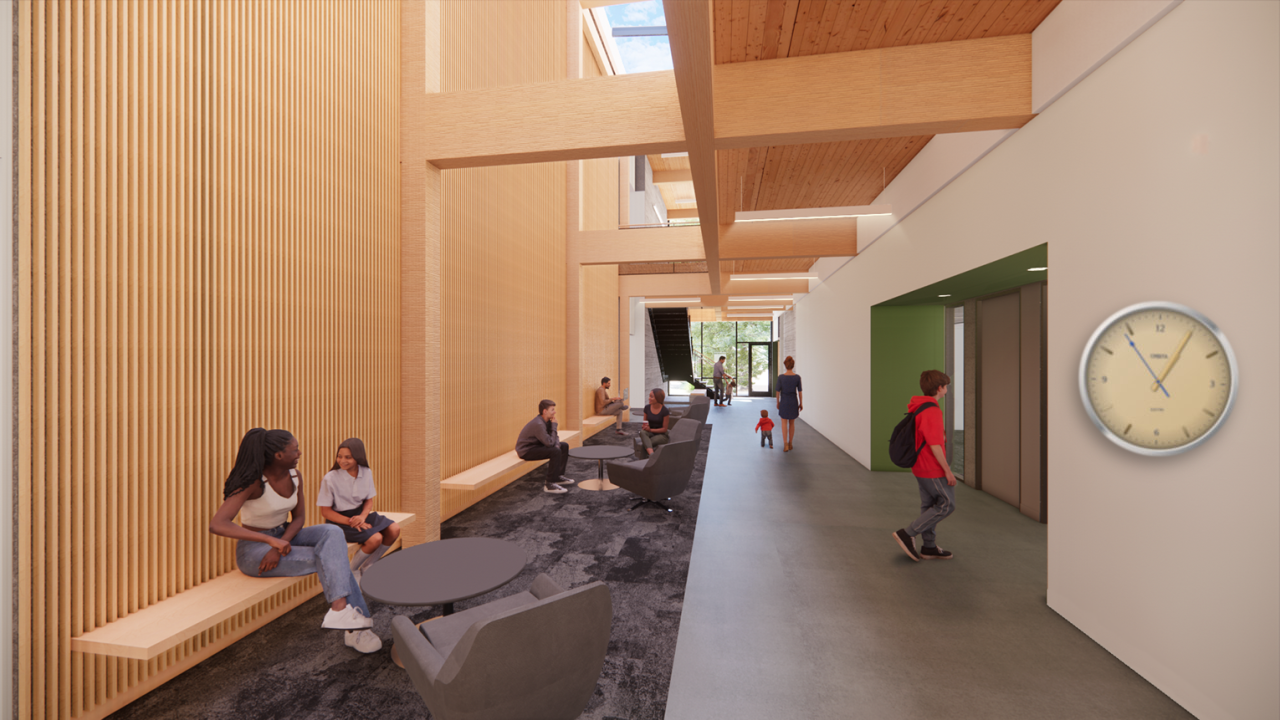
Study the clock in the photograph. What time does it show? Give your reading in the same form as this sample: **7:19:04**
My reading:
**1:04:54**
